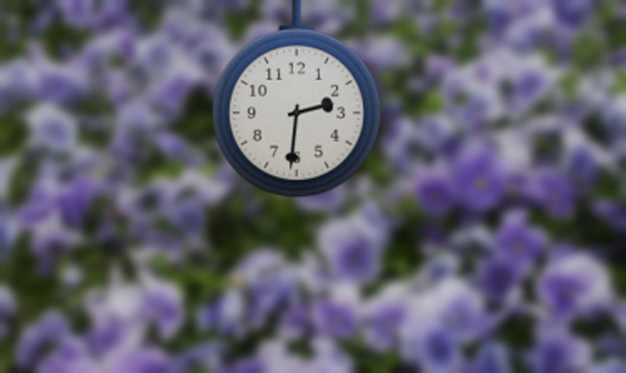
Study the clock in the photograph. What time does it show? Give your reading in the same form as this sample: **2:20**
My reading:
**2:31**
